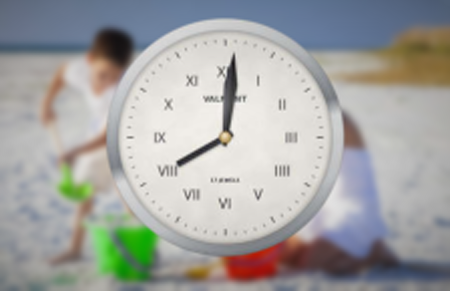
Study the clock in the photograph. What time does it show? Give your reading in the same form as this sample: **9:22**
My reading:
**8:01**
